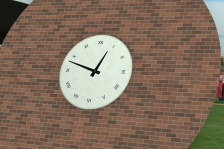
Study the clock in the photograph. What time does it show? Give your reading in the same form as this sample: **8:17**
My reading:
**12:48**
